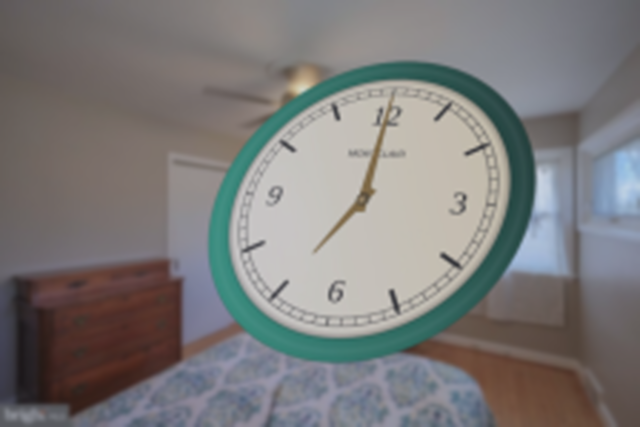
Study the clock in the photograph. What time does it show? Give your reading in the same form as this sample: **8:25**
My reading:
**7:00**
